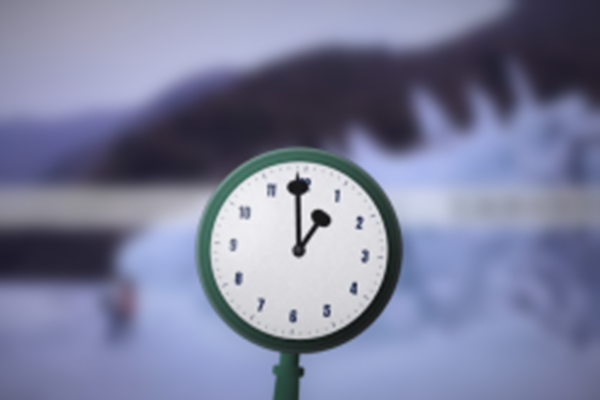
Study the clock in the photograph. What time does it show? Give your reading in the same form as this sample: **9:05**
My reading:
**12:59**
